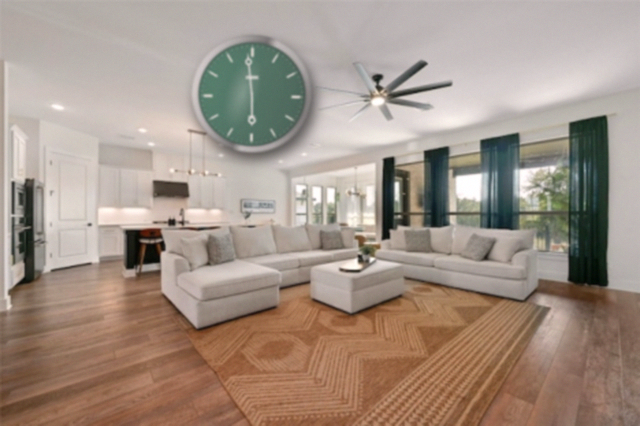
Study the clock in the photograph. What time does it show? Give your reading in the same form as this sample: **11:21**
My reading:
**5:59**
